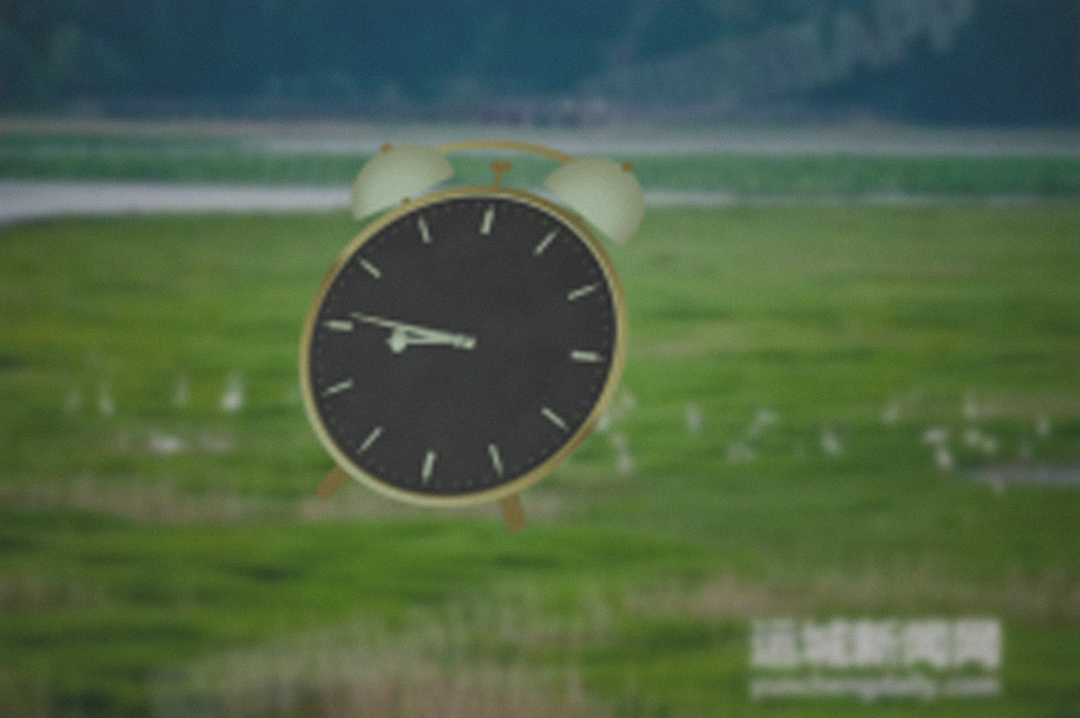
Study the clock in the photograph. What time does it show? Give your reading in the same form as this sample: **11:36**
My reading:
**8:46**
